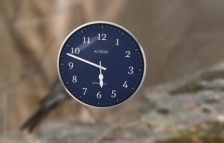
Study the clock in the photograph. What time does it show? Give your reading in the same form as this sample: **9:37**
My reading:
**5:48**
